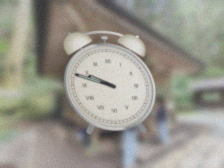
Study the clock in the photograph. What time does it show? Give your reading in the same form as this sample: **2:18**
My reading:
**9:48**
